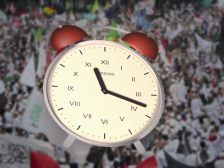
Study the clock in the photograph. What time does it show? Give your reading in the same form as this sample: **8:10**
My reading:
**11:18**
